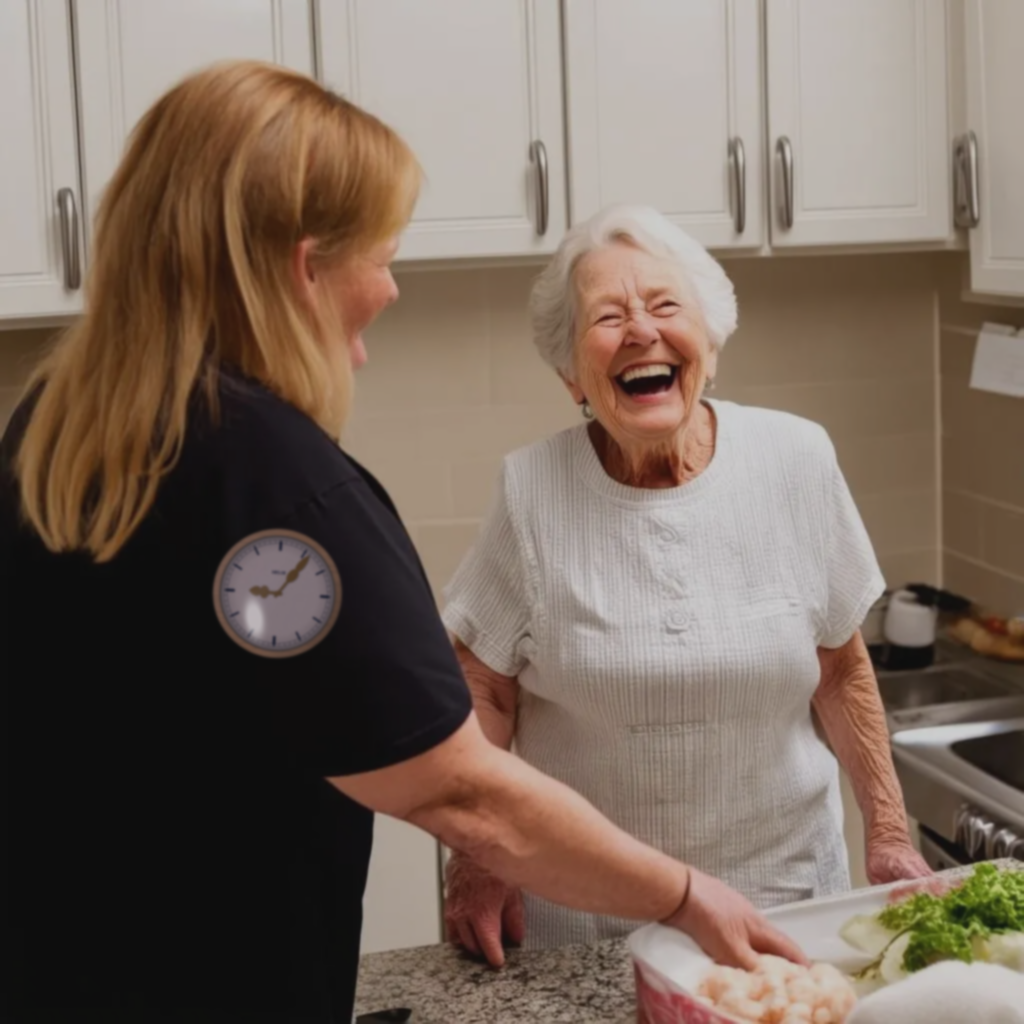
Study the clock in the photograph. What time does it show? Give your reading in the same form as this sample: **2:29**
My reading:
**9:06**
